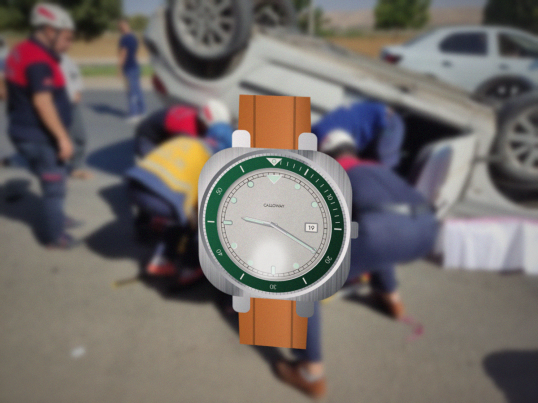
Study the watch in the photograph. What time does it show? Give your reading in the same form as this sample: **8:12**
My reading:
**9:20**
